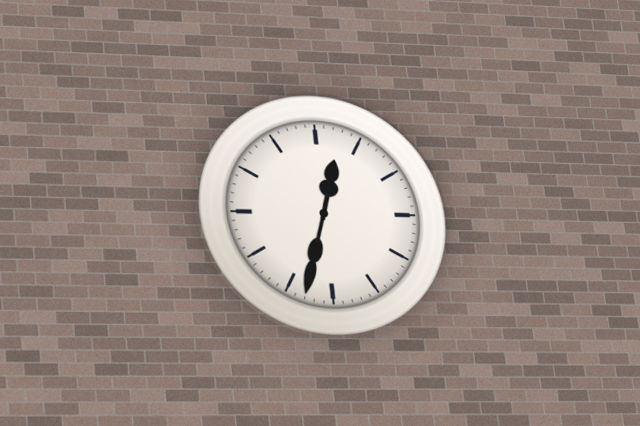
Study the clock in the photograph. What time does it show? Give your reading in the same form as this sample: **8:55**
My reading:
**12:33**
